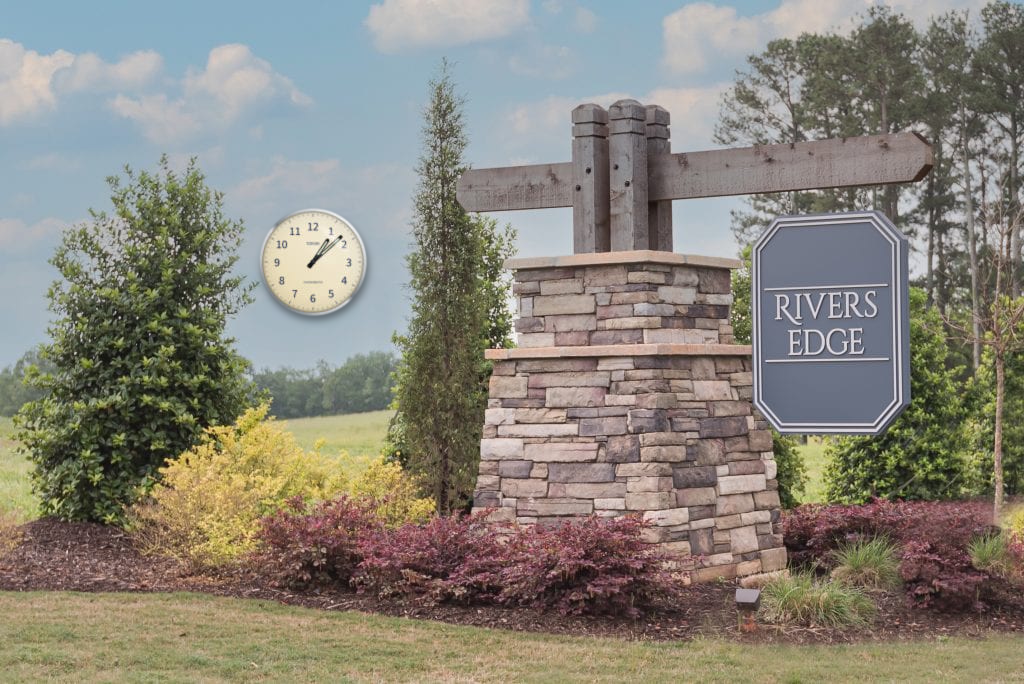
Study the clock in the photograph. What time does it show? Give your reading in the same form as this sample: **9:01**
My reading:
**1:08**
